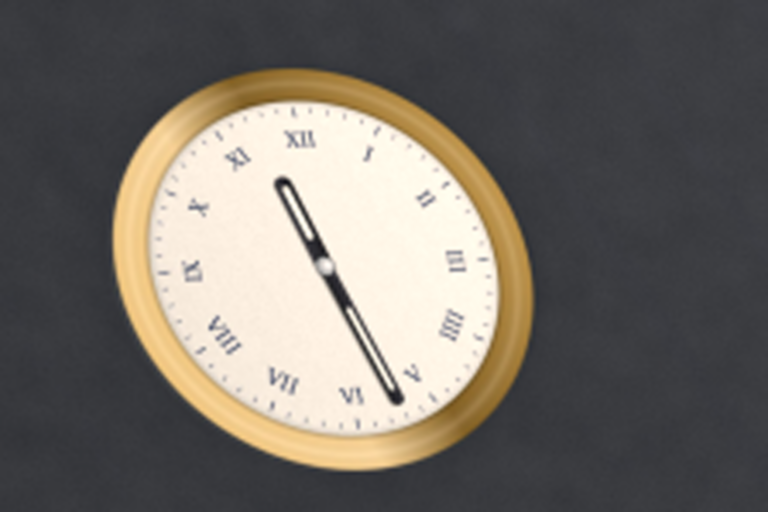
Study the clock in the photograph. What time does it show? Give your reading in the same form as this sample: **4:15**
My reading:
**11:27**
